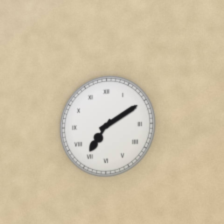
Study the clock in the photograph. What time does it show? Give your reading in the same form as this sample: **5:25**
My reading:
**7:10**
